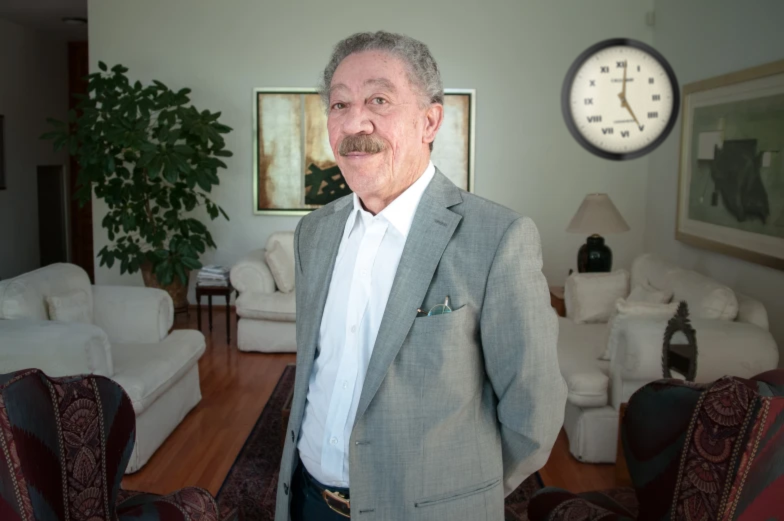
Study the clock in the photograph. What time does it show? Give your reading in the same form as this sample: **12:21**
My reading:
**5:01**
